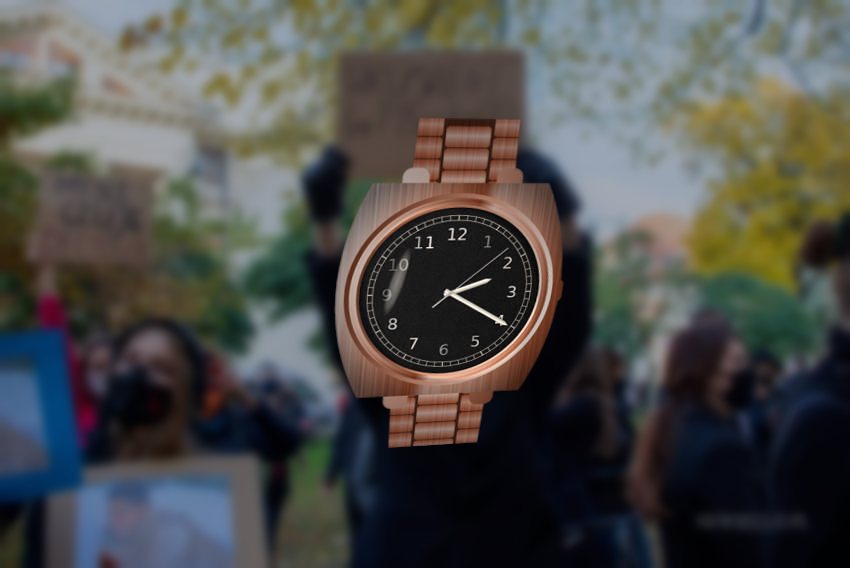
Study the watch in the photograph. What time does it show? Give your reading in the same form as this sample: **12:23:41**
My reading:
**2:20:08**
